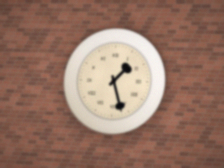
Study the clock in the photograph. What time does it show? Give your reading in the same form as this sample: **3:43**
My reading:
**1:27**
